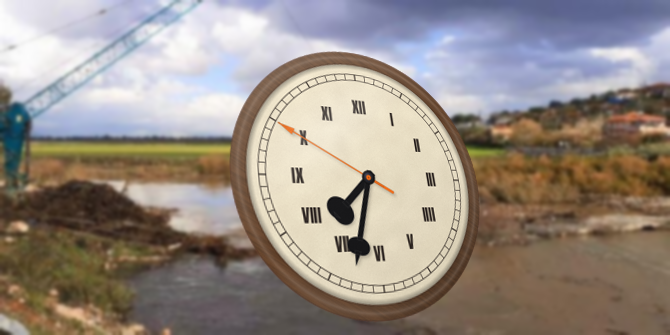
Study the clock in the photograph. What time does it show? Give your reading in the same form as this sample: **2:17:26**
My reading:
**7:32:50**
